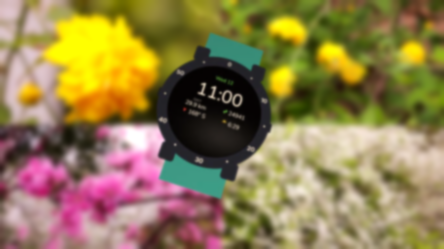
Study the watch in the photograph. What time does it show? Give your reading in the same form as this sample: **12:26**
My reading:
**11:00**
